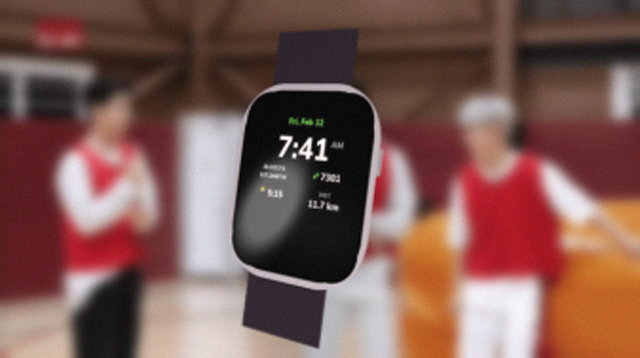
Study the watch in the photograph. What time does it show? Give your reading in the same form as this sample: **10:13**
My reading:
**7:41**
